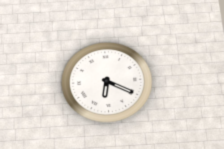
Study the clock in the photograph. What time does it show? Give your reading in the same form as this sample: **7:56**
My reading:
**6:20**
